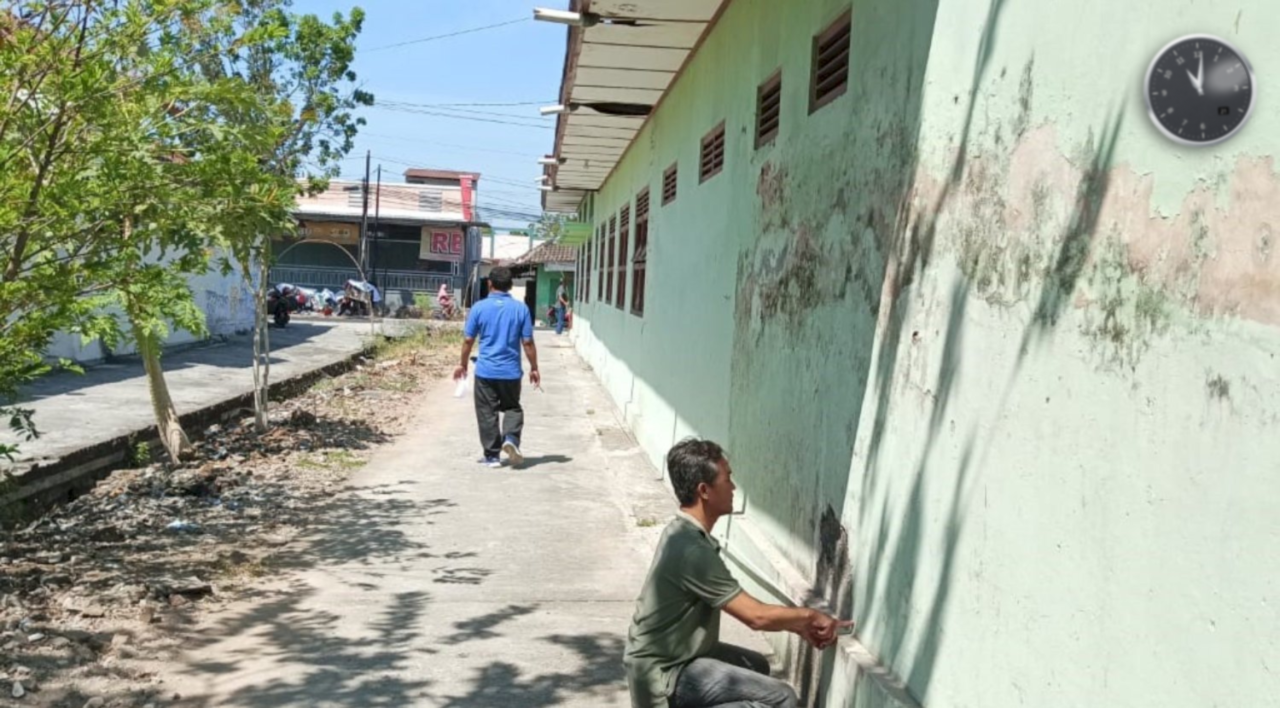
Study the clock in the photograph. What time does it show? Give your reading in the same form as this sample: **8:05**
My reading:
**11:01**
